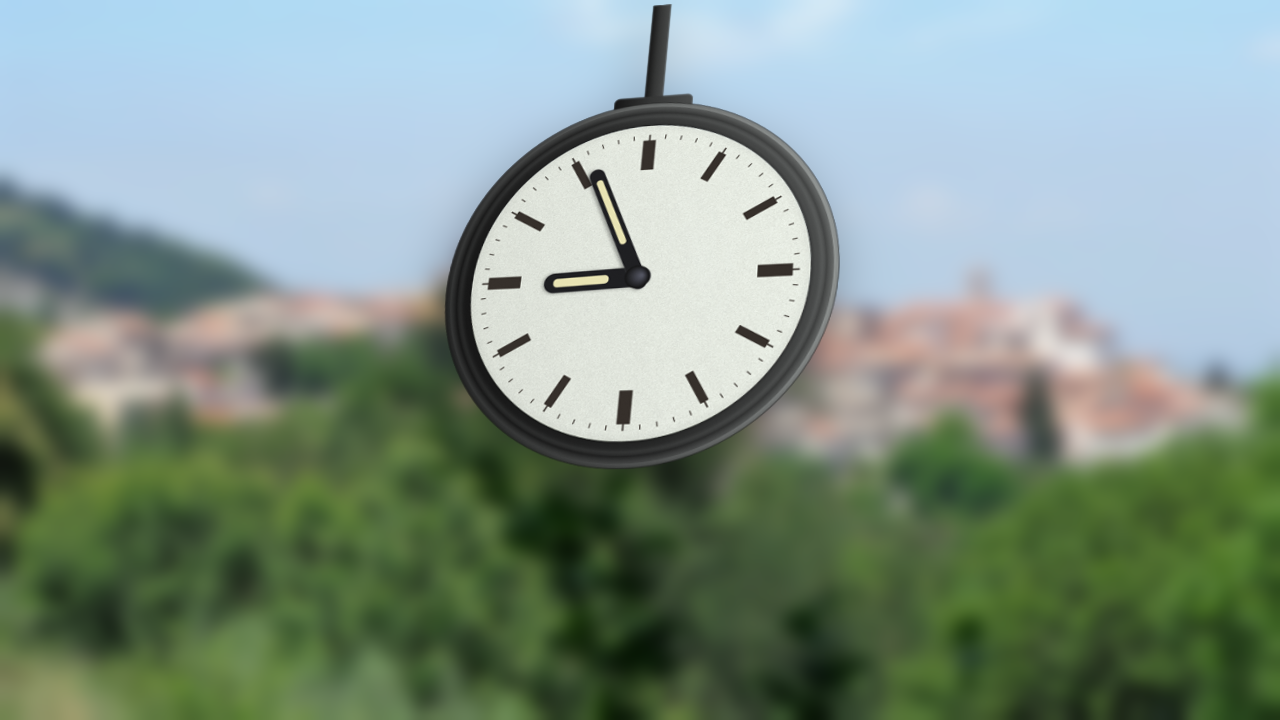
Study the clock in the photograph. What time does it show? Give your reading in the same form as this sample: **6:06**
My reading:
**8:56**
